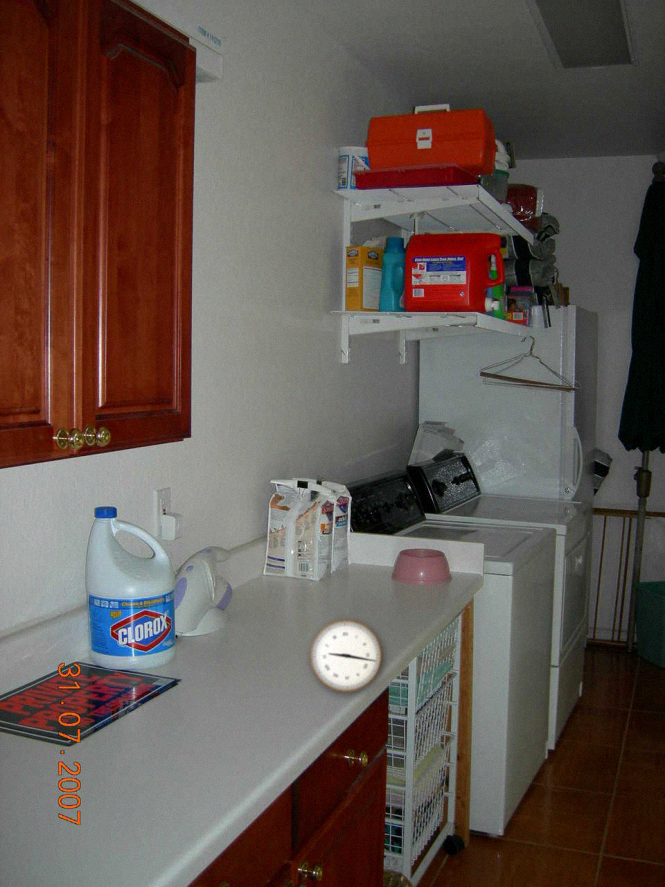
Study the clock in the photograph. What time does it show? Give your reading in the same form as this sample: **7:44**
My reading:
**9:17**
